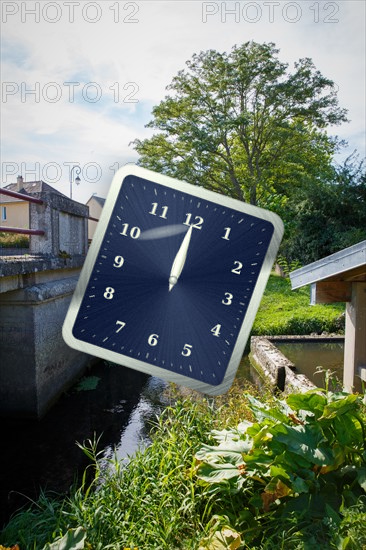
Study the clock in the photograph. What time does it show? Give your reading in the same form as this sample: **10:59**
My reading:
**12:00**
